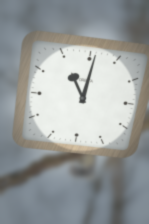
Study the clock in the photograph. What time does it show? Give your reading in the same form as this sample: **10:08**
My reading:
**11:01**
